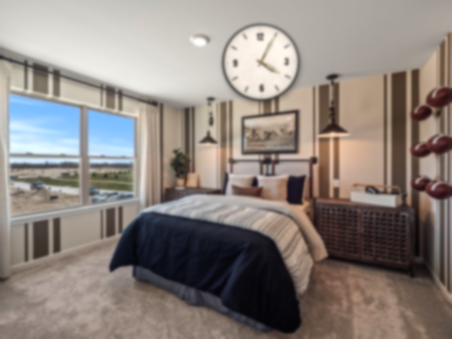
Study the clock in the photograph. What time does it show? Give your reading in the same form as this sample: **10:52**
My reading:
**4:05**
